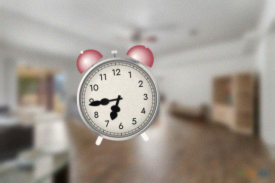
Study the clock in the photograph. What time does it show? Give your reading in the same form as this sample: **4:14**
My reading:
**6:44**
